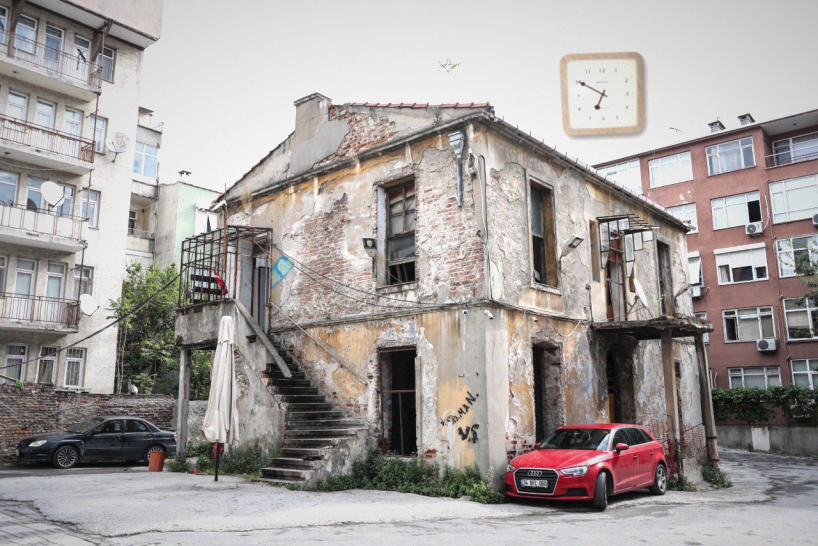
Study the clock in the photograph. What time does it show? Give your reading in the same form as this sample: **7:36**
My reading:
**6:50**
